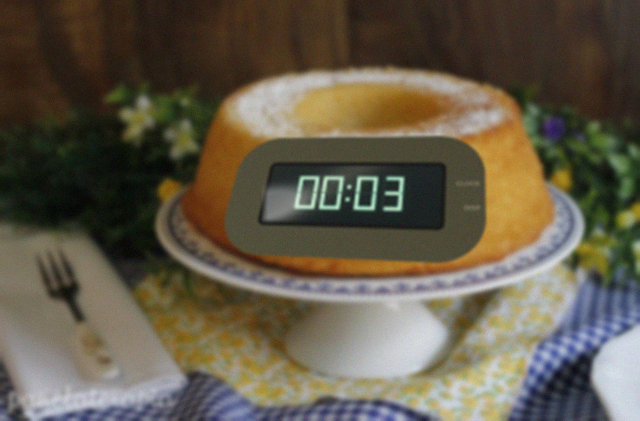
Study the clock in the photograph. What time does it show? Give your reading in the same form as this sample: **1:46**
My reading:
**0:03**
